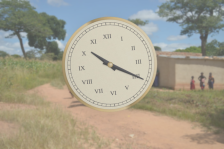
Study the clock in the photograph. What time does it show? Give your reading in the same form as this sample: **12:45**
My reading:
**10:20**
